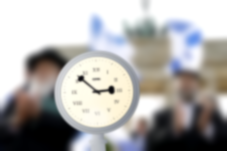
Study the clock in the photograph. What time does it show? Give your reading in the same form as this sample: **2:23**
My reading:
**2:52**
